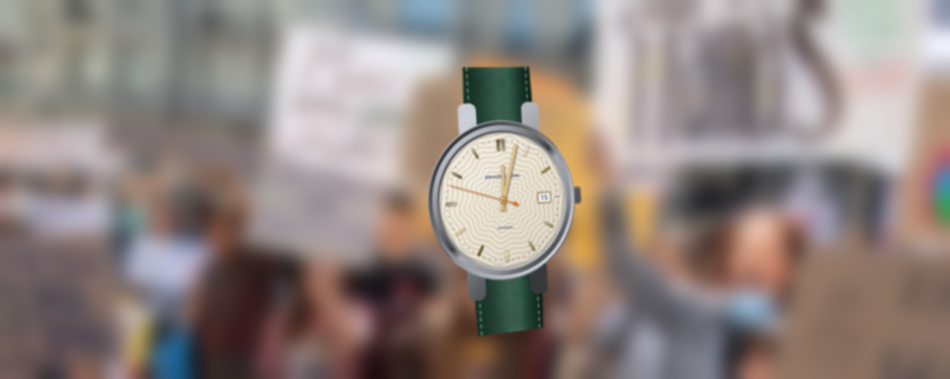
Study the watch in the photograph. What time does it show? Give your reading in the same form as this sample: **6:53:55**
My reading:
**12:02:48**
